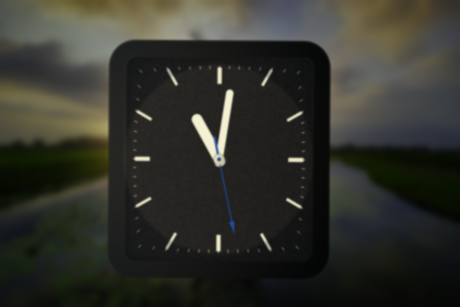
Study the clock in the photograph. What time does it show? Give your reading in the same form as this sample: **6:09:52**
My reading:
**11:01:28**
